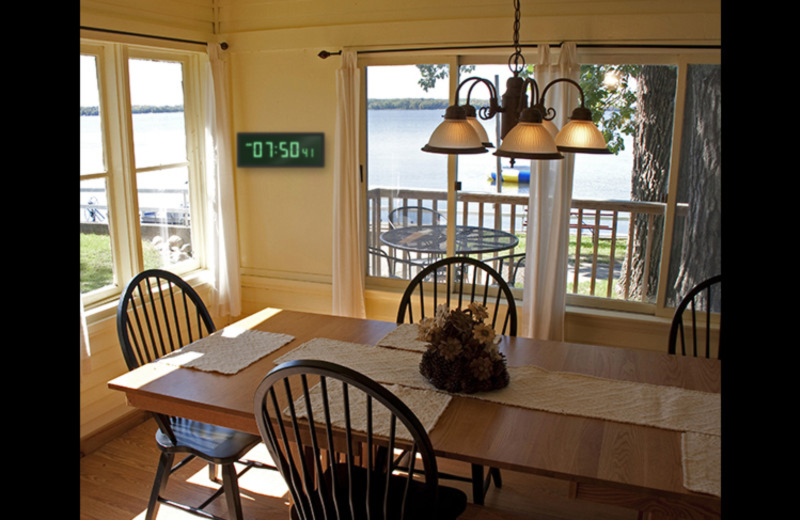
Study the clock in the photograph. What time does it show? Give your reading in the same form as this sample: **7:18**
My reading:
**7:50**
